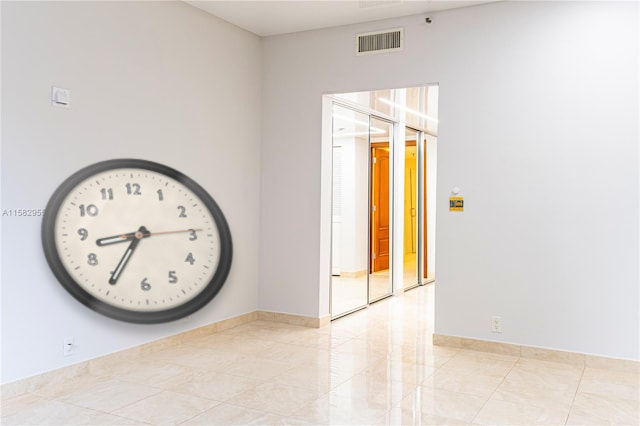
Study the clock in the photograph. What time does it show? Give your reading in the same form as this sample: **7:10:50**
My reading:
**8:35:14**
